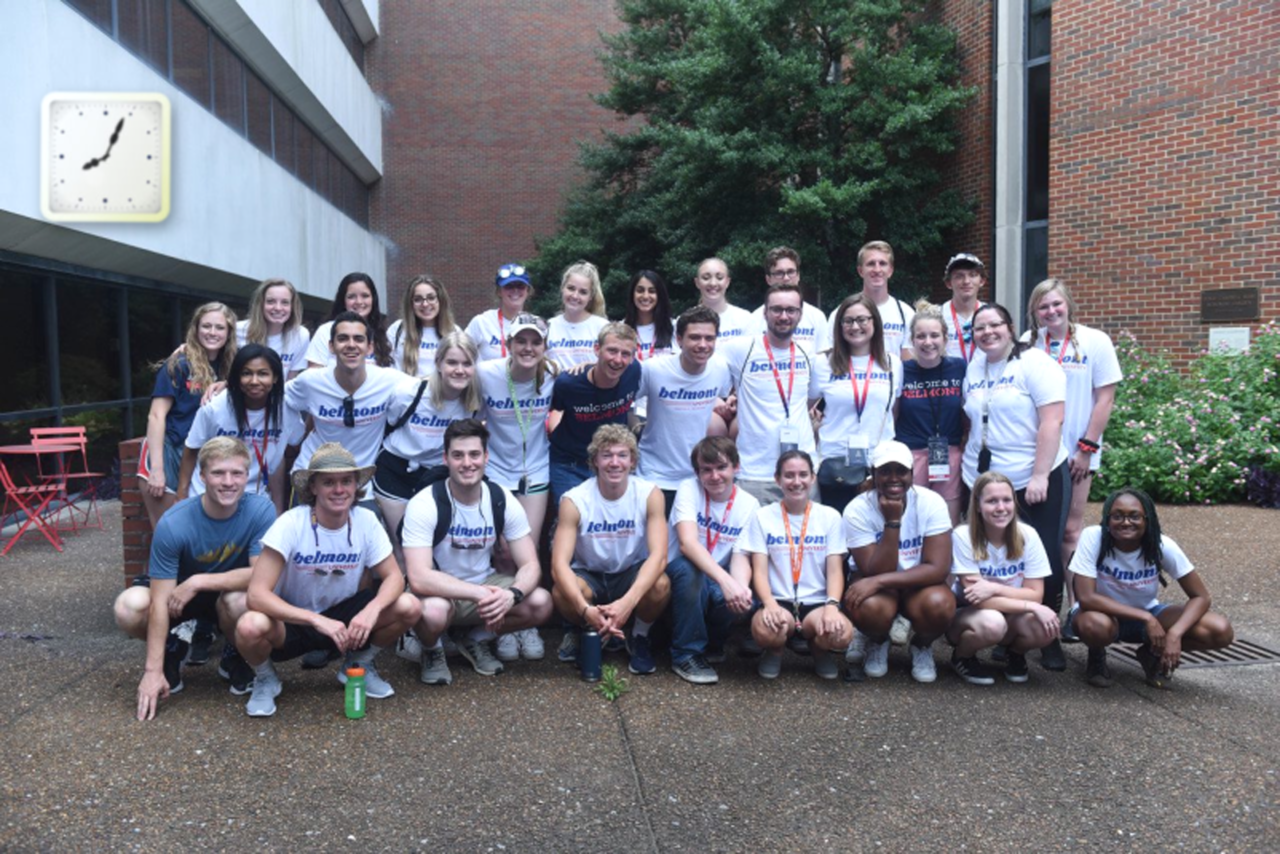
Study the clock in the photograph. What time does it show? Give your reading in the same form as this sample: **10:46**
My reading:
**8:04**
